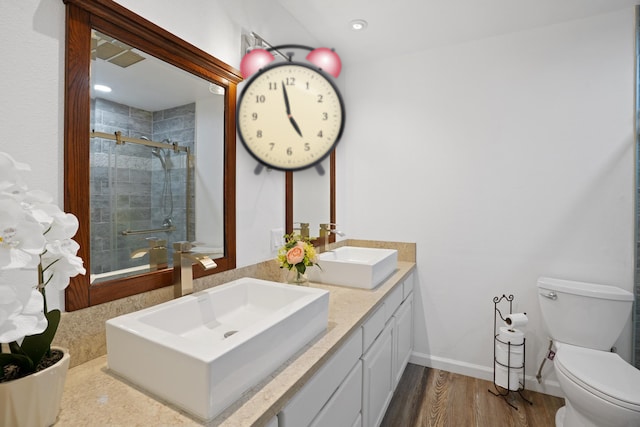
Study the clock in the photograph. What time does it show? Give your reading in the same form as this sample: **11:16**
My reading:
**4:58**
